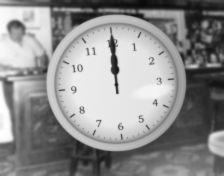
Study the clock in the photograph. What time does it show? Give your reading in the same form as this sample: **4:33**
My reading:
**12:00**
